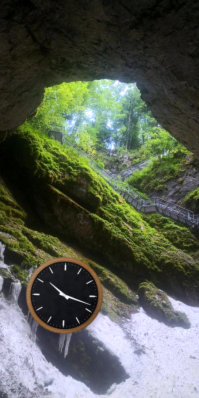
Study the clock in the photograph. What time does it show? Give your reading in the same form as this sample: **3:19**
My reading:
**10:18**
